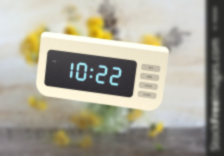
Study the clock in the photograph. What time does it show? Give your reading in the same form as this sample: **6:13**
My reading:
**10:22**
